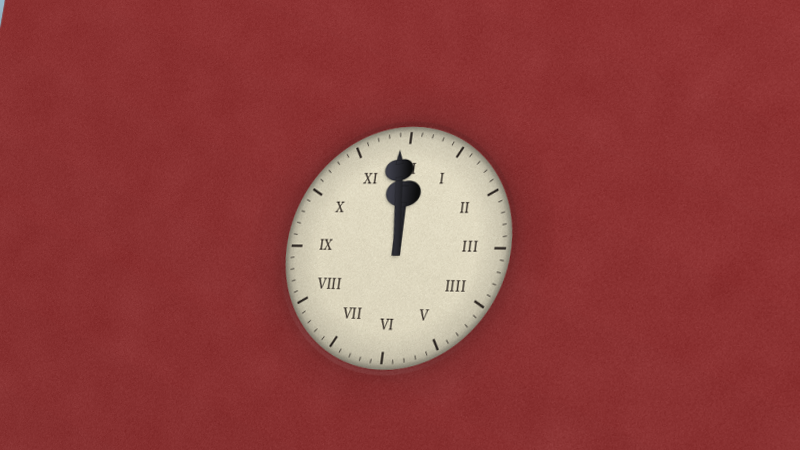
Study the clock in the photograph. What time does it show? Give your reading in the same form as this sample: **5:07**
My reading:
**11:59**
